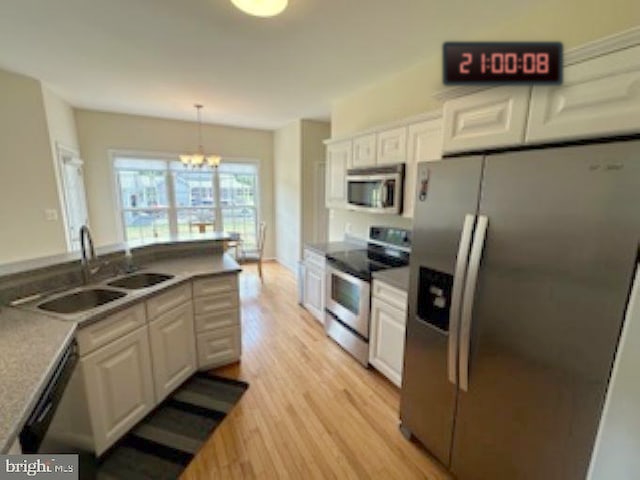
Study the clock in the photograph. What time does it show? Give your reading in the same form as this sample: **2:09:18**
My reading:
**21:00:08**
